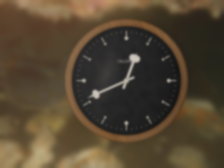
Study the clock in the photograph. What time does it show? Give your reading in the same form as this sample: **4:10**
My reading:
**12:41**
